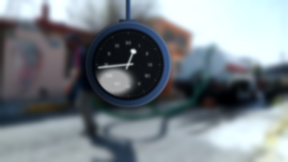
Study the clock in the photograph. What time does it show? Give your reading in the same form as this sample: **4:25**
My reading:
**12:44**
